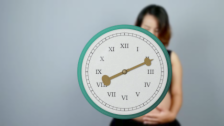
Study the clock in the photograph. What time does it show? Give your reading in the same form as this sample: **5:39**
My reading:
**8:11**
